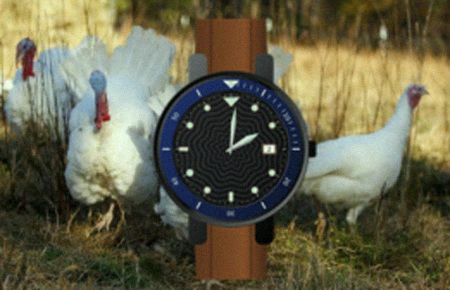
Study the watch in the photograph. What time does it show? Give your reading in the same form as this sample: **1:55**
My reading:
**2:01**
